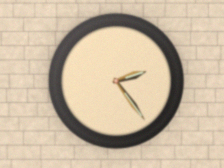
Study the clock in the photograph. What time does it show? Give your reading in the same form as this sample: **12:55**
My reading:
**2:24**
